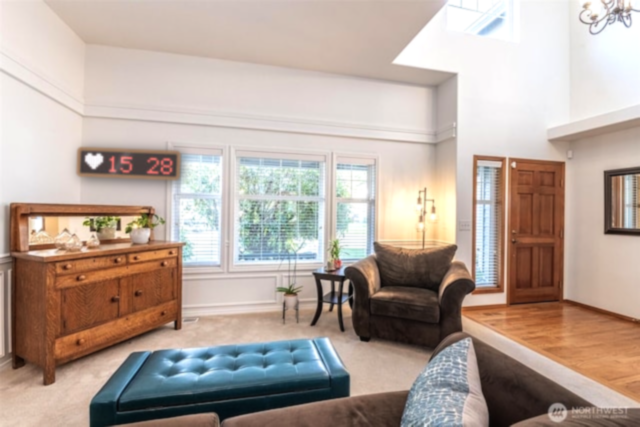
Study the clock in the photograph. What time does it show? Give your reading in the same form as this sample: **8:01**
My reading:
**15:28**
